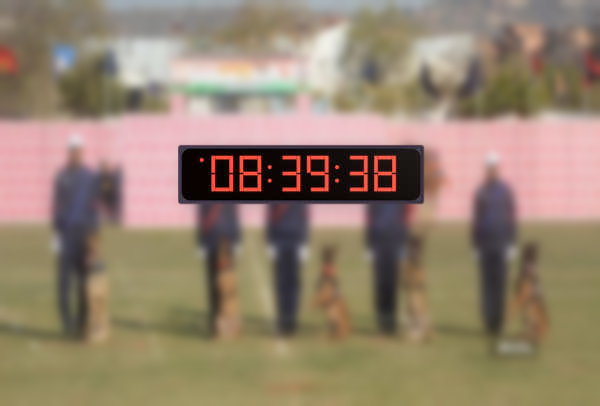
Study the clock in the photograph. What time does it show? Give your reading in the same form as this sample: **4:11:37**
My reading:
**8:39:38**
